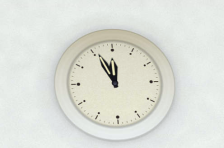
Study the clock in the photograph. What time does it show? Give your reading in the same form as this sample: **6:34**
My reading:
**11:56**
